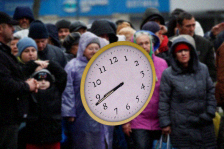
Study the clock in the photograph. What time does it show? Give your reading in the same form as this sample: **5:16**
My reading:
**8:43**
